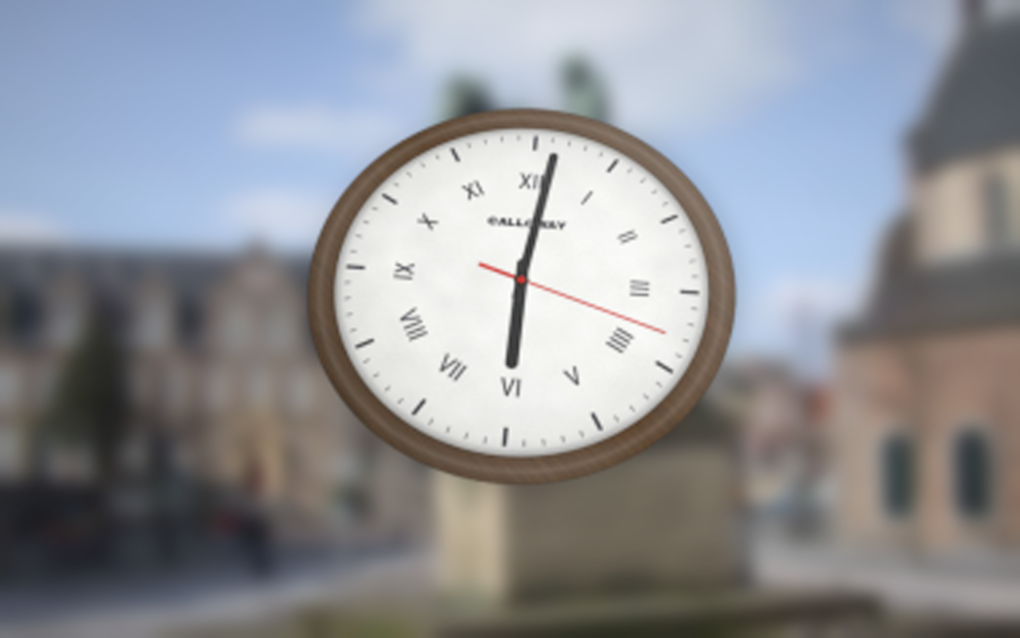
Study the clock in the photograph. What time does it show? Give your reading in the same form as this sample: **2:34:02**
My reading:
**6:01:18**
